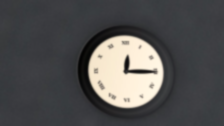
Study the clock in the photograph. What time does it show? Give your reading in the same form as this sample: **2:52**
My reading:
**12:15**
